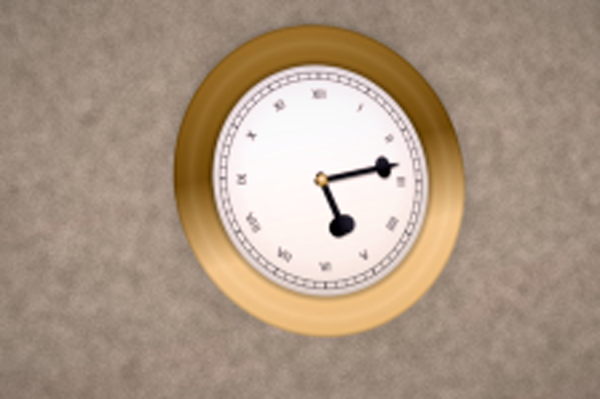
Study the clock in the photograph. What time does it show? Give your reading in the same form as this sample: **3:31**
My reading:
**5:13**
